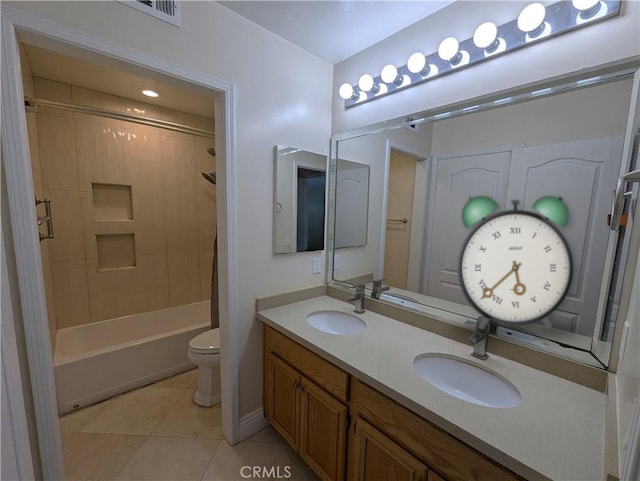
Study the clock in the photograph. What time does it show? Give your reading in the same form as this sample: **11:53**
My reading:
**5:38**
